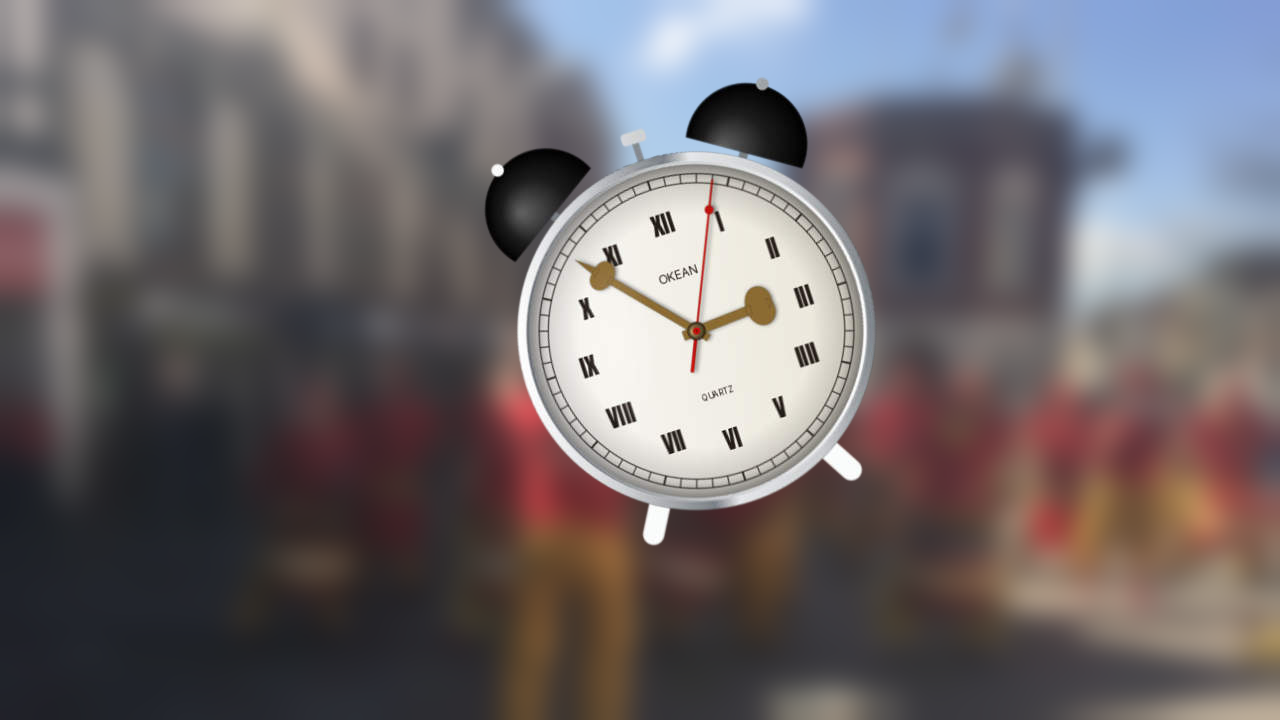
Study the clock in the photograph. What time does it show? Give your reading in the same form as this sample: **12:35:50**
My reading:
**2:53:04**
